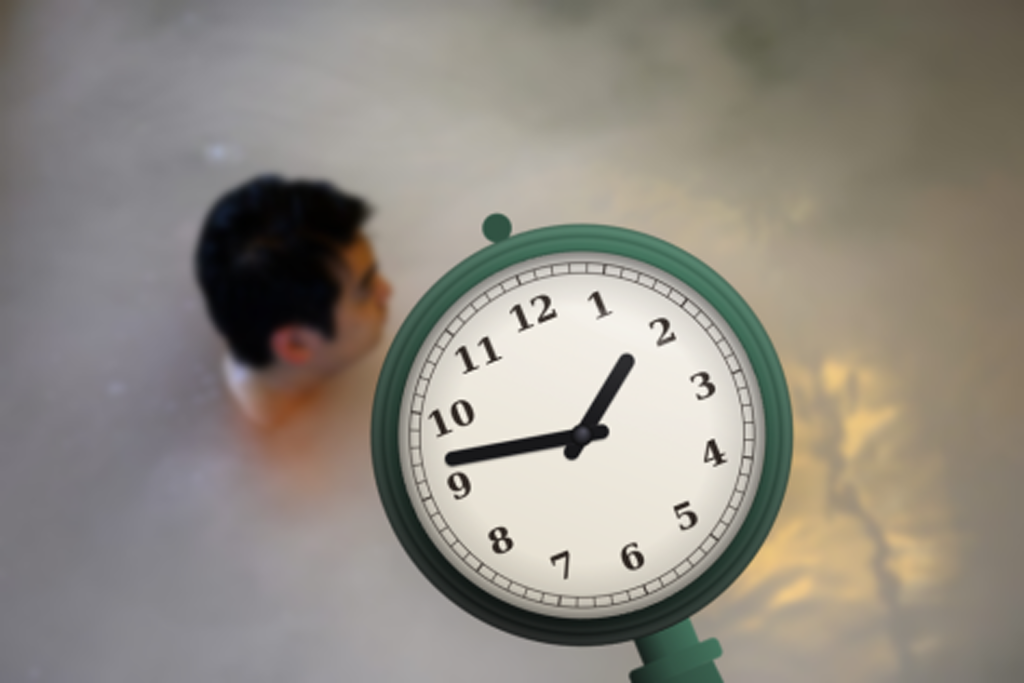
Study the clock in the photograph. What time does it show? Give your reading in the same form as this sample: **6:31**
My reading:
**1:47**
